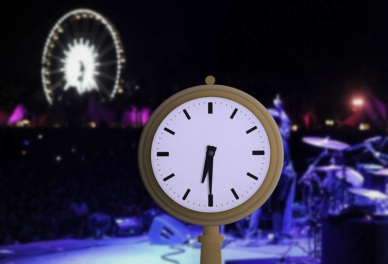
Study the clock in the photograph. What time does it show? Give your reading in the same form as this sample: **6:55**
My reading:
**6:30**
